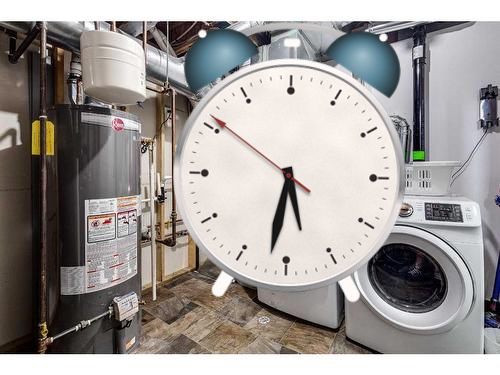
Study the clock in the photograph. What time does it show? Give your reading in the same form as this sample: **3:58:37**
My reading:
**5:31:51**
